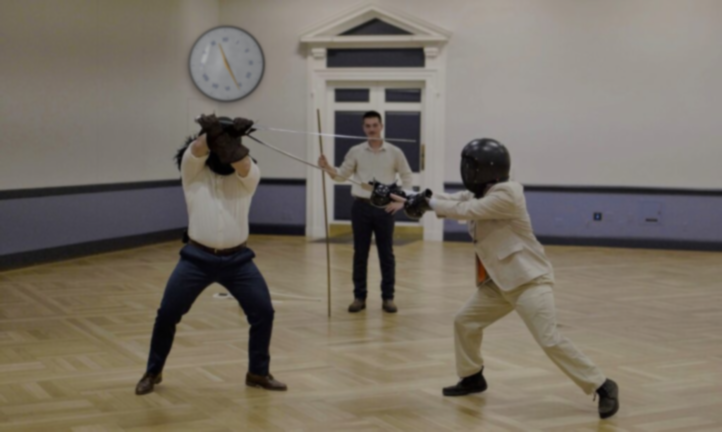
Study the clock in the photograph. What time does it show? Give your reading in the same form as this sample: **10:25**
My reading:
**11:26**
